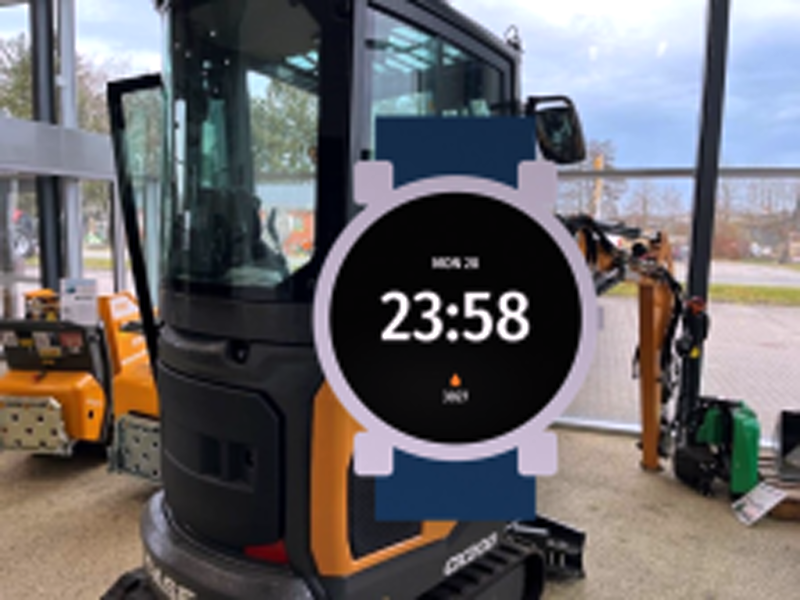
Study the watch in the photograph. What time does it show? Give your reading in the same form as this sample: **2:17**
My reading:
**23:58**
